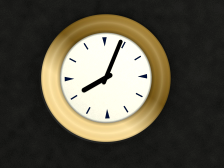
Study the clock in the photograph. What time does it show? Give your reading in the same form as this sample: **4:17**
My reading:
**8:04**
